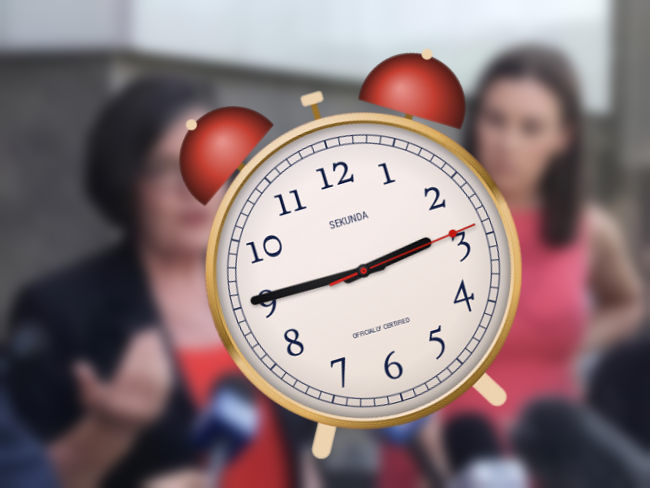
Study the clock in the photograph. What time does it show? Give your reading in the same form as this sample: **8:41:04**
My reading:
**2:45:14**
